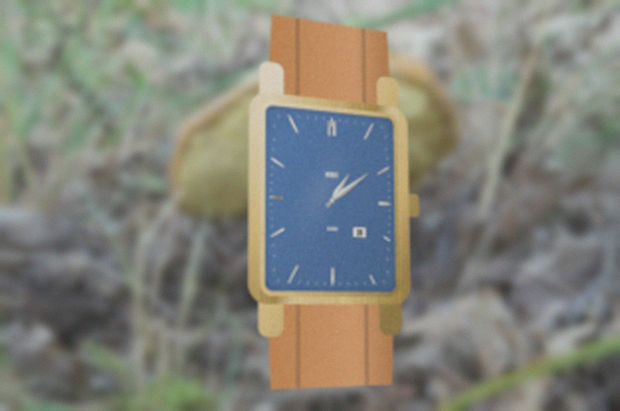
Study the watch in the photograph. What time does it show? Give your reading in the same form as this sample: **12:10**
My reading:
**1:09**
